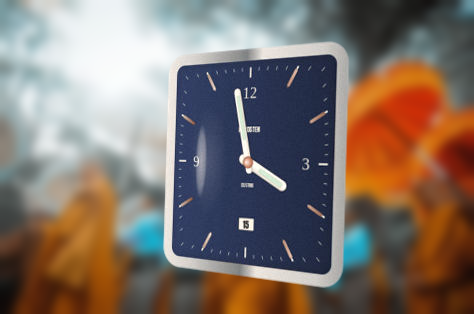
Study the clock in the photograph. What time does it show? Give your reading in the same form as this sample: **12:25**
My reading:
**3:58**
